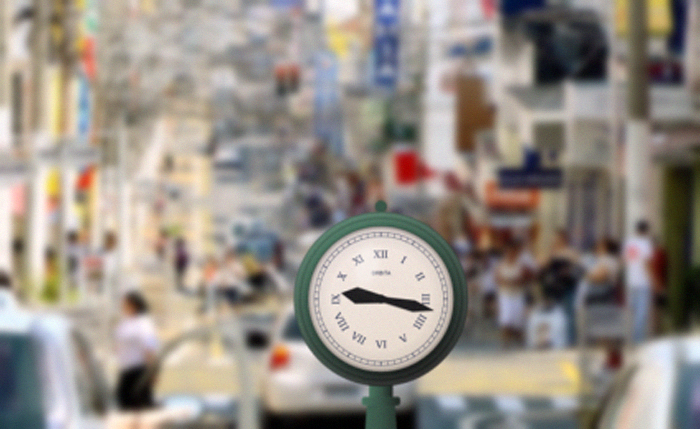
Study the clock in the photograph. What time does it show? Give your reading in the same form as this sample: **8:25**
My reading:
**9:17**
